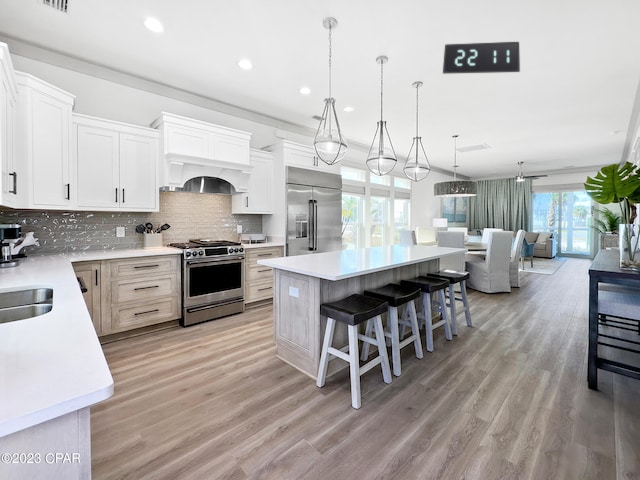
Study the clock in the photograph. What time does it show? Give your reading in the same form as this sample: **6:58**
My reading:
**22:11**
